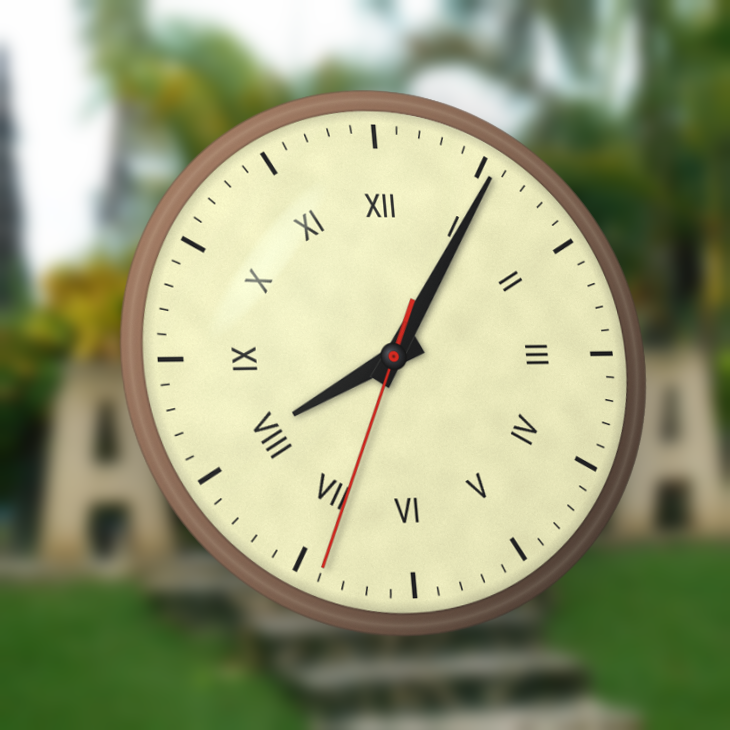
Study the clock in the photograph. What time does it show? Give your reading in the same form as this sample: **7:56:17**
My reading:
**8:05:34**
